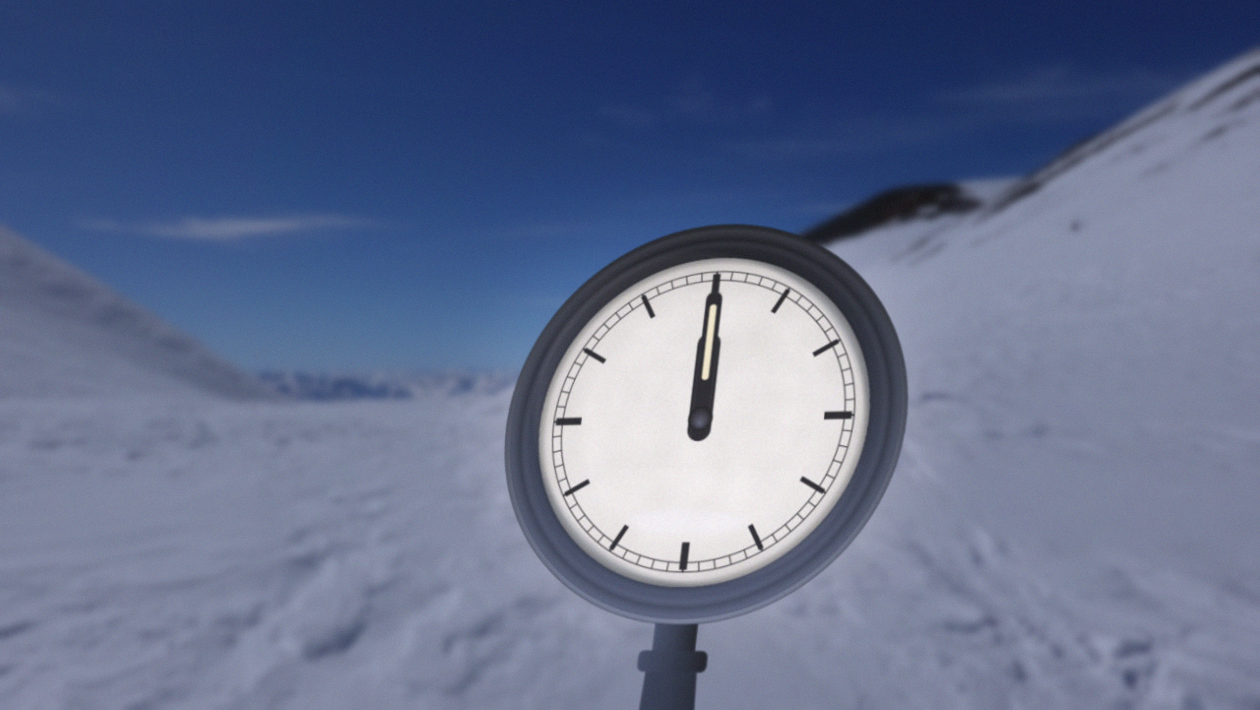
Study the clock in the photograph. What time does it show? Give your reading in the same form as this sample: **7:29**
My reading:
**12:00**
